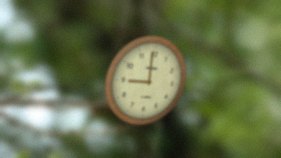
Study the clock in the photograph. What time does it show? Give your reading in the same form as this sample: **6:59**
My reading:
**8:59**
